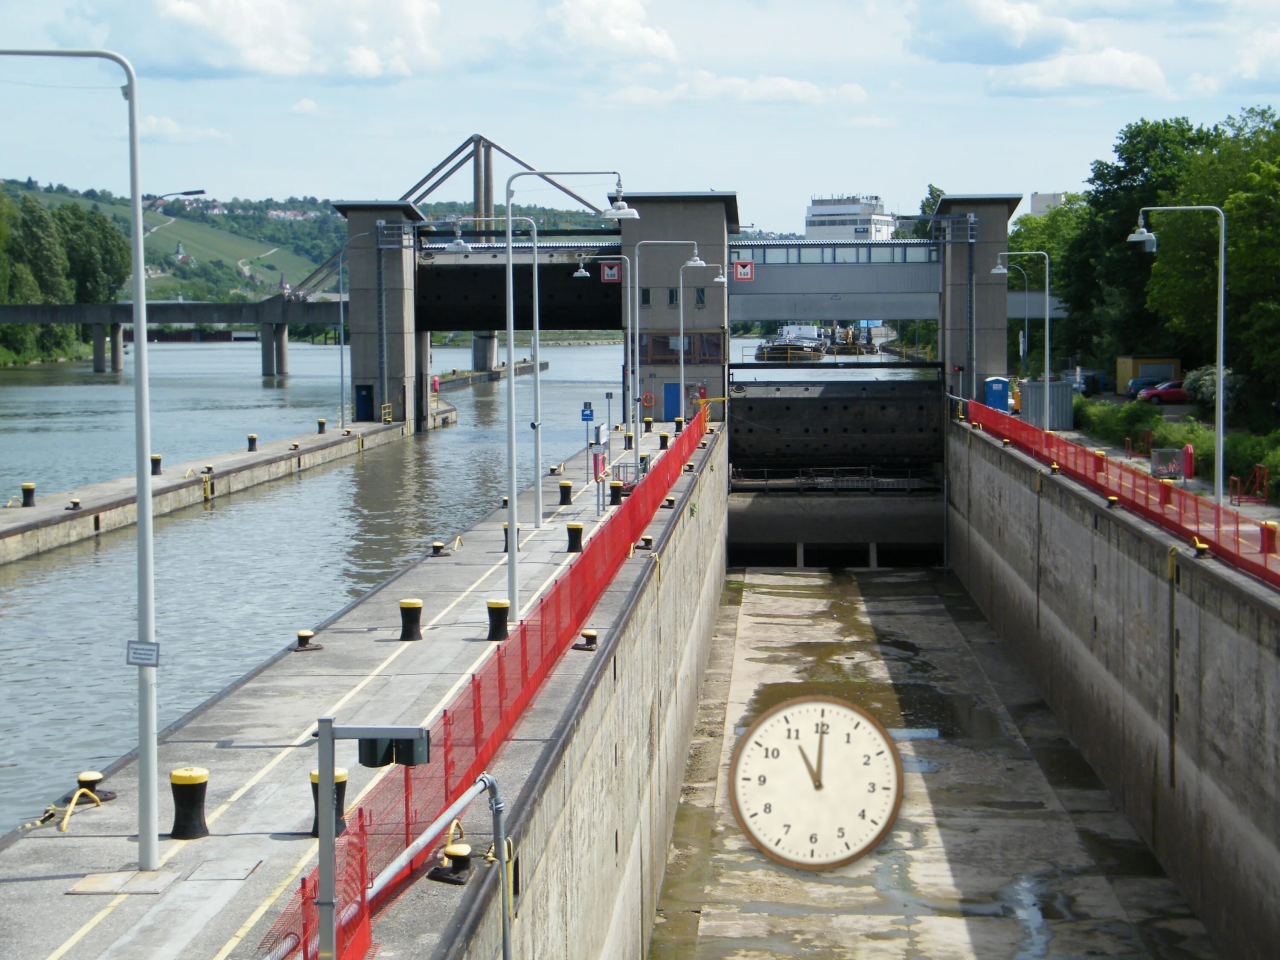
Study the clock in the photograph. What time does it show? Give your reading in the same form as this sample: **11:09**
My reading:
**11:00**
